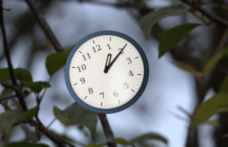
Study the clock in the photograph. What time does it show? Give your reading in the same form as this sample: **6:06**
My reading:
**1:10**
